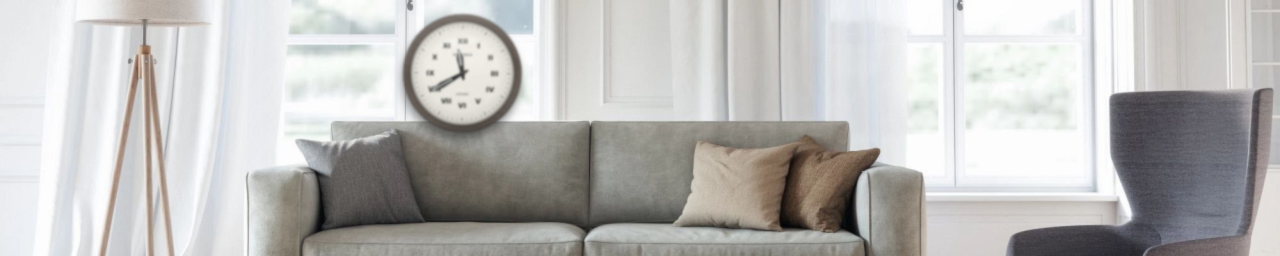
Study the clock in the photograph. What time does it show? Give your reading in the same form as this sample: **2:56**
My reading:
**11:40**
